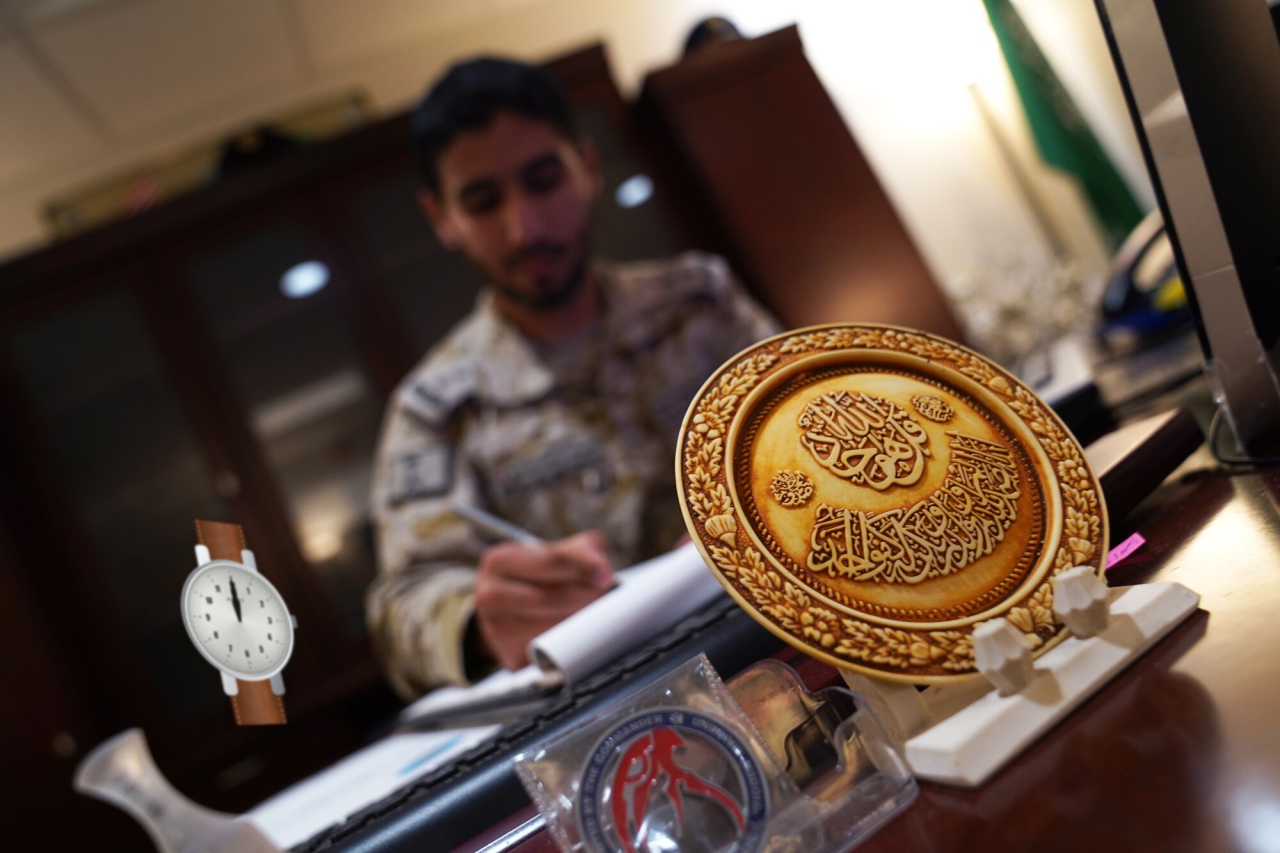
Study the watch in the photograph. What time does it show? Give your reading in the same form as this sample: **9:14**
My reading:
**12:00**
